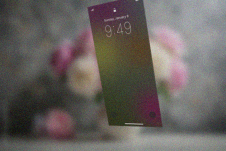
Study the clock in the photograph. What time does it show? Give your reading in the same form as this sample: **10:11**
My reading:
**9:49**
